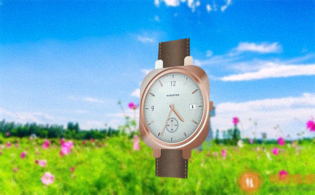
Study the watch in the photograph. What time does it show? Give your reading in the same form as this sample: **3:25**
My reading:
**4:34**
